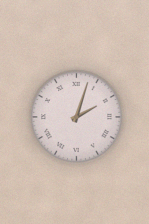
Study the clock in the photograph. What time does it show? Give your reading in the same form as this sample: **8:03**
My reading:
**2:03**
